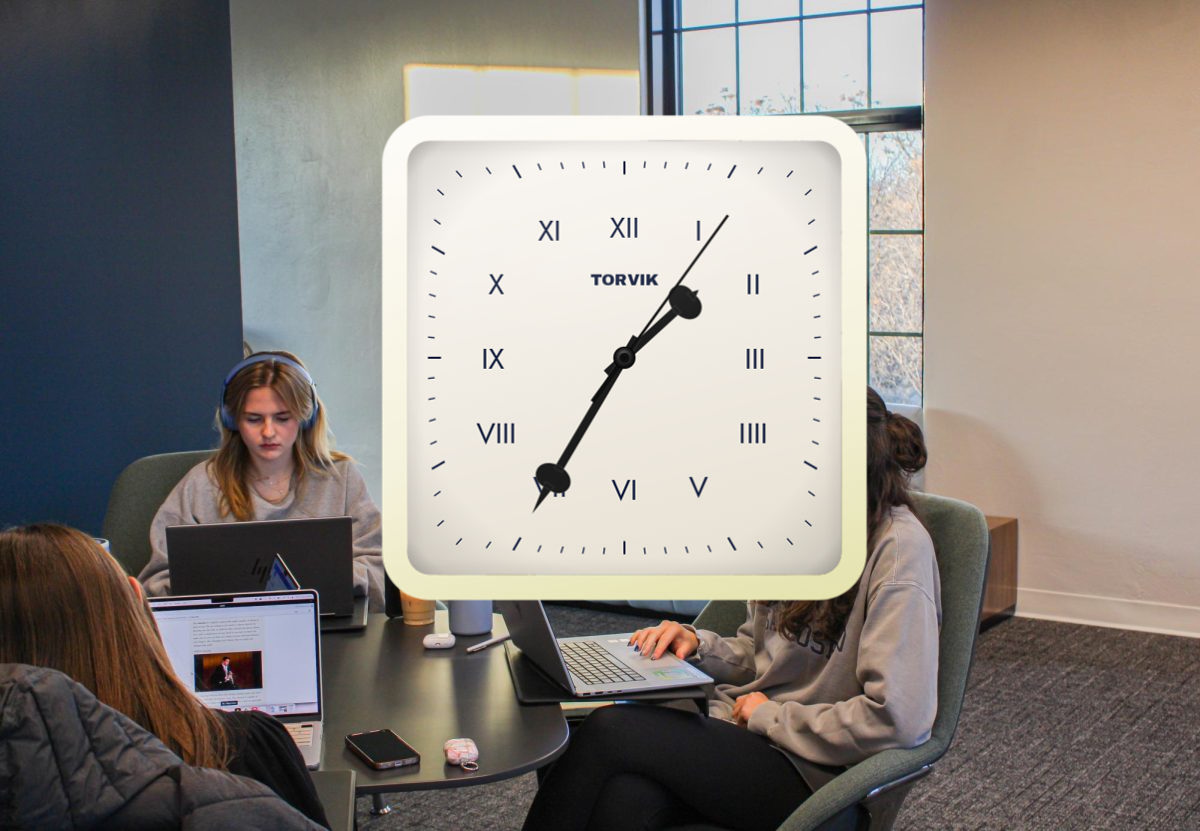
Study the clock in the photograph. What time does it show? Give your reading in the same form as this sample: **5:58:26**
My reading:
**1:35:06**
